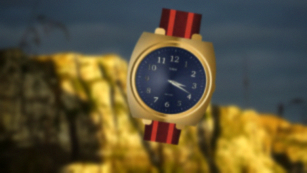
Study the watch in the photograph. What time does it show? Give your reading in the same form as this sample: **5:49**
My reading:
**3:19**
